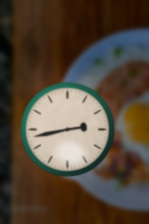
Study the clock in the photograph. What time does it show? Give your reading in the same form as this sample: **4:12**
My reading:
**2:43**
